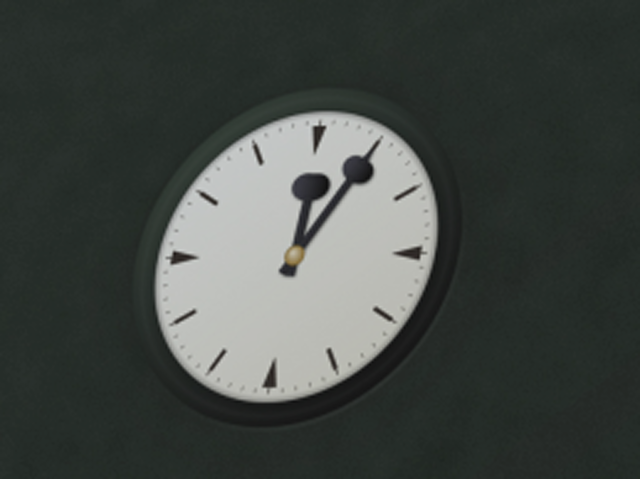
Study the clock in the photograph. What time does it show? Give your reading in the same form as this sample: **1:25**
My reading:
**12:05**
